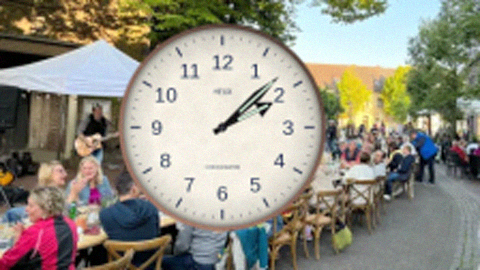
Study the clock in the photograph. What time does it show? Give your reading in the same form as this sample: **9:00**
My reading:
**2:08**
